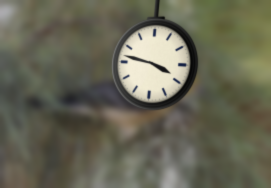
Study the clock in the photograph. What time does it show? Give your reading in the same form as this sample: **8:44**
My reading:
**3:47**
